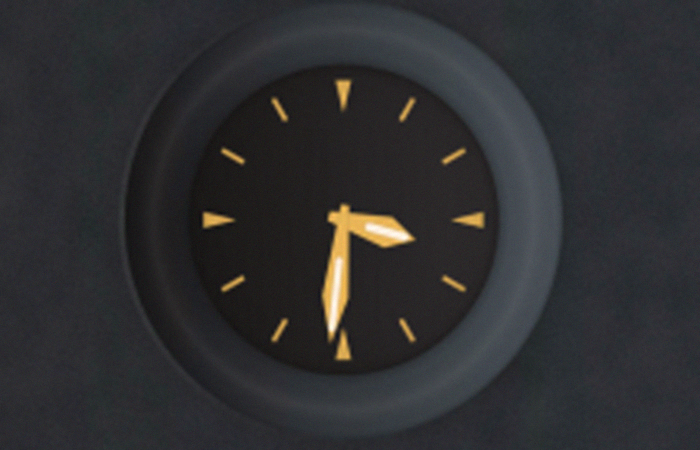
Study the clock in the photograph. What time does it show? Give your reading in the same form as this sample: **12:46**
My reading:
**3:31**
